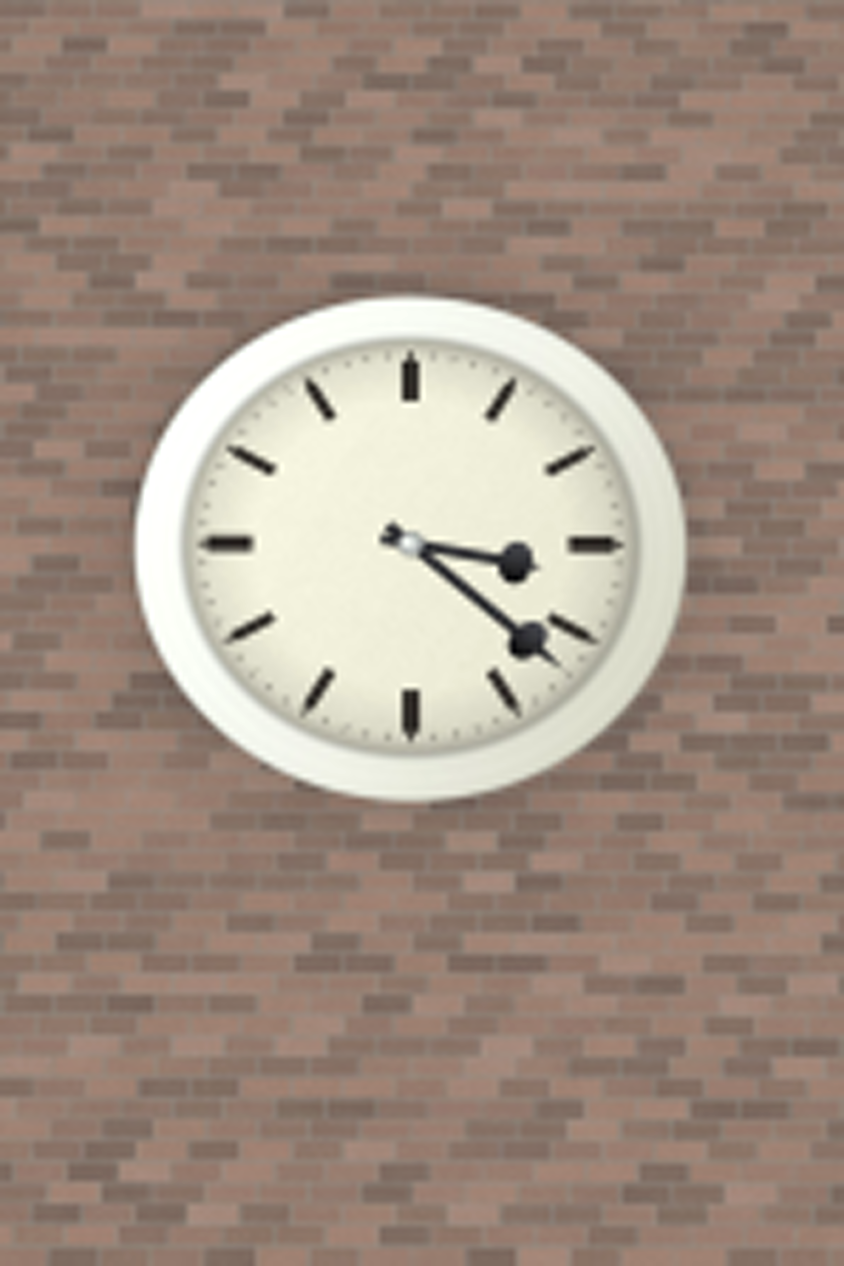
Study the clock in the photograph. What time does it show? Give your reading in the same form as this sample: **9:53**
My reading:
**3:22**
